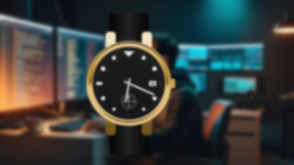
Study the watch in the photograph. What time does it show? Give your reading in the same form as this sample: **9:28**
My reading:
**6:19**
